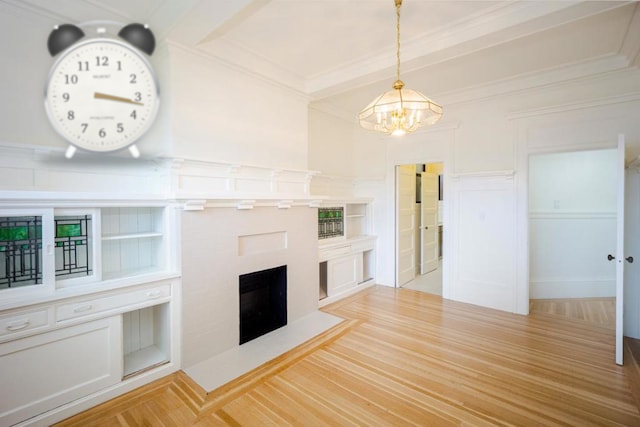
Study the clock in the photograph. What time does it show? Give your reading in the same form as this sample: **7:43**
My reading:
**3:17**
